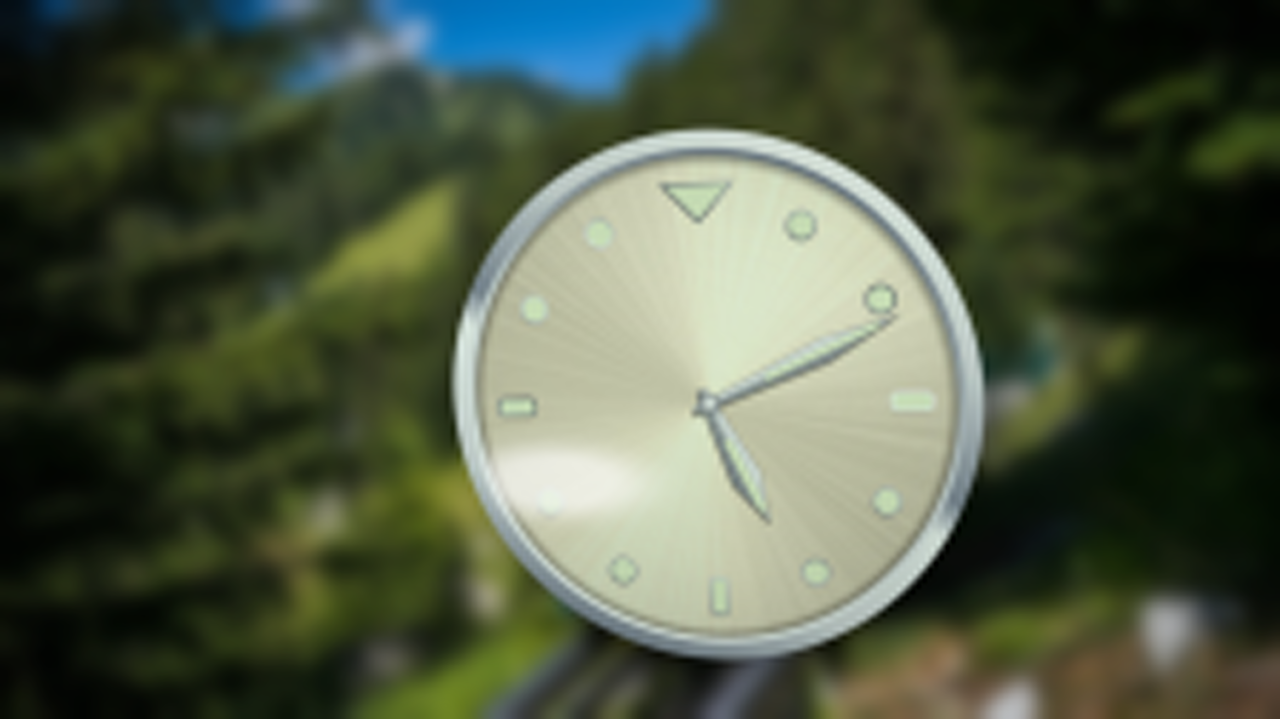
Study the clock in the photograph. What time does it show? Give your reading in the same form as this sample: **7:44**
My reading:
**5:11**
